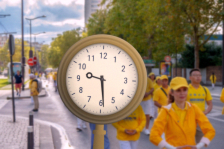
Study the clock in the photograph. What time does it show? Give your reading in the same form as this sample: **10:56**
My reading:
**9:29**
